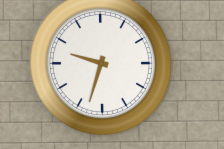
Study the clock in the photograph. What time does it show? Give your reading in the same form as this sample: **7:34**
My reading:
**9:33**
